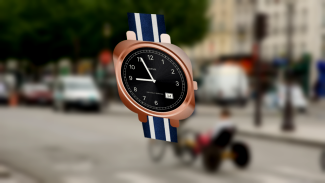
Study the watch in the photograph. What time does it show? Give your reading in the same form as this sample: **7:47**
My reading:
**8:56**
